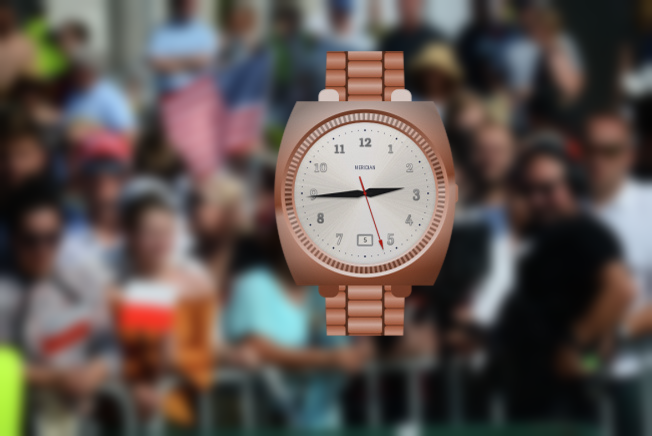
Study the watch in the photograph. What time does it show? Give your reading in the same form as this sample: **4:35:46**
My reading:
**2:44:27**
